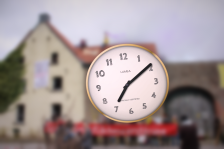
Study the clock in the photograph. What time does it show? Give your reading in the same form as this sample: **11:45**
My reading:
**7:09**
